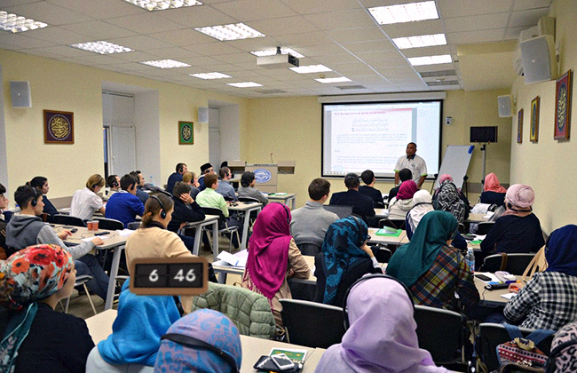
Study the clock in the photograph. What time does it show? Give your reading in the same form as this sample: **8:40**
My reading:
**6:46**
